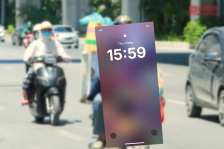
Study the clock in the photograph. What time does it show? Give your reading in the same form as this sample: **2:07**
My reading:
**15:59**
